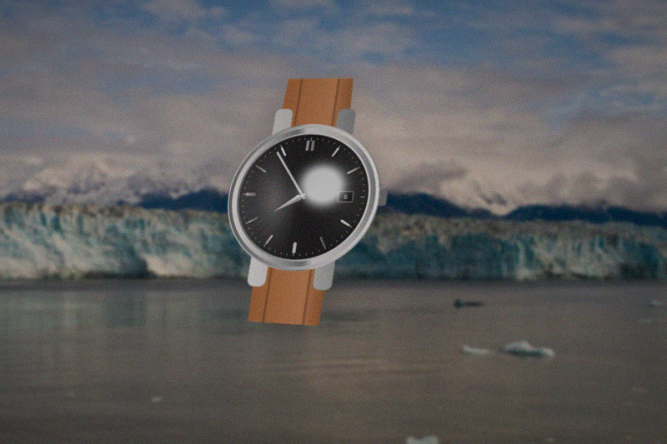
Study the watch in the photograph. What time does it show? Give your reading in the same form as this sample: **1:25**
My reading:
**7:54**
